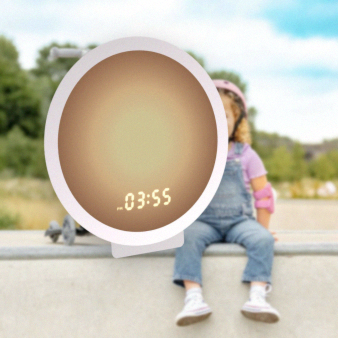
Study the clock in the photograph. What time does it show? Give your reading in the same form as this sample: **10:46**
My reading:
**3:55**
